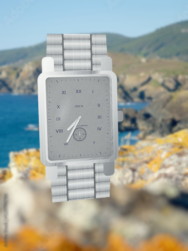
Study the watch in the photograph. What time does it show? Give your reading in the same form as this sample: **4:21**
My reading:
**7:35**
